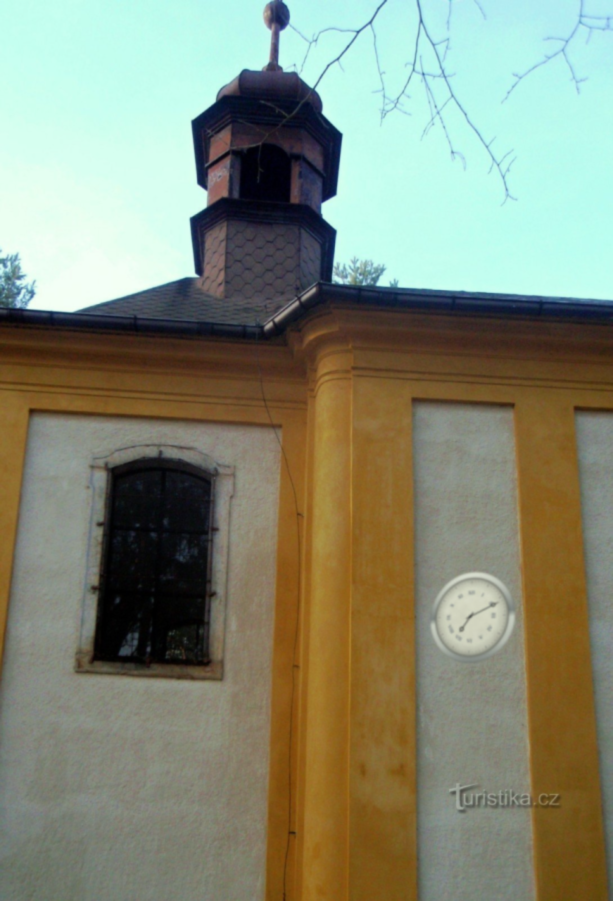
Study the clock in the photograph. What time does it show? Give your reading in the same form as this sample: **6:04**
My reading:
**7:11**
